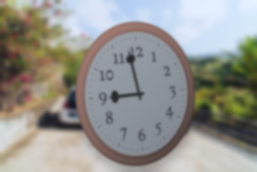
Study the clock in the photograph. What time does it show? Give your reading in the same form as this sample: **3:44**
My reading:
**8:58**
